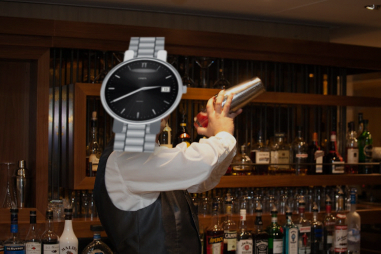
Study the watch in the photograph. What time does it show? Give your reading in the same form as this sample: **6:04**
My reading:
**2:40**
